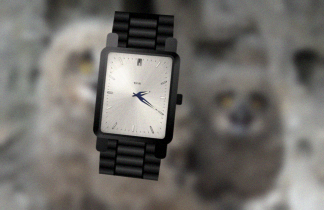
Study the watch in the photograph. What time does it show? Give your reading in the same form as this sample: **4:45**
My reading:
**2:20**
